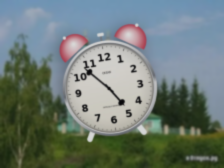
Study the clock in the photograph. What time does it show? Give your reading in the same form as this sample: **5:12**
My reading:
**4:53**
